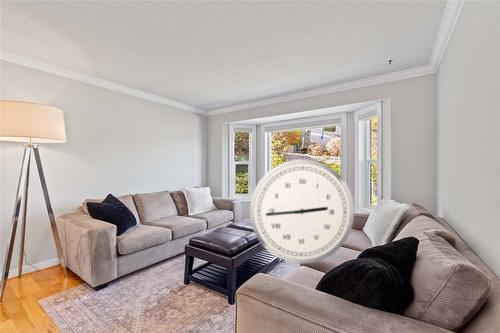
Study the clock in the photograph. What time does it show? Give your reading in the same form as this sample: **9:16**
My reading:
**2:44**
